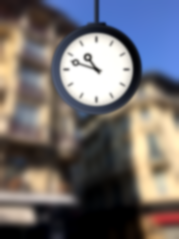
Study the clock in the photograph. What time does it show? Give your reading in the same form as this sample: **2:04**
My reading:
**10:48**
